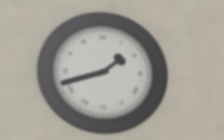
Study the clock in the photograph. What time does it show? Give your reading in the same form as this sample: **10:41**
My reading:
**1:42**
